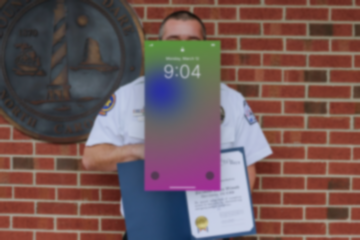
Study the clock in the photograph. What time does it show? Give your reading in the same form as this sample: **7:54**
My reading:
**9:04**
